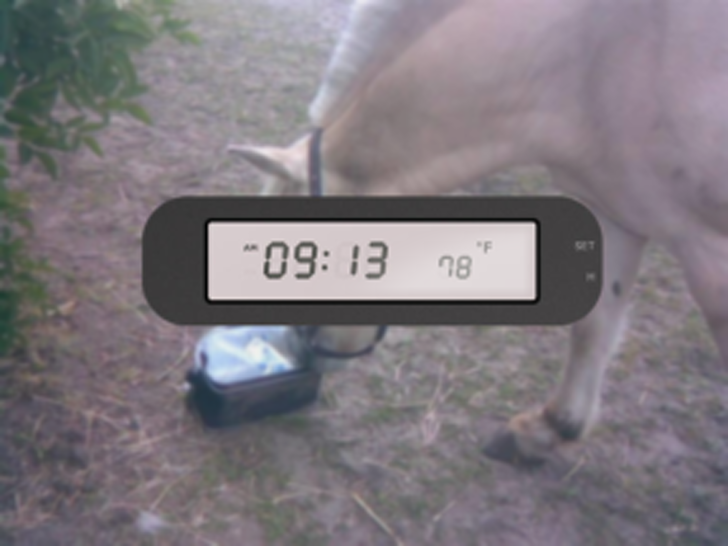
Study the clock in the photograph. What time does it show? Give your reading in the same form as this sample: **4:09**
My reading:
**9:13**
